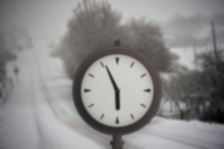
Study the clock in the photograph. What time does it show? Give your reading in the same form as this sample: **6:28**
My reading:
**5:56**
